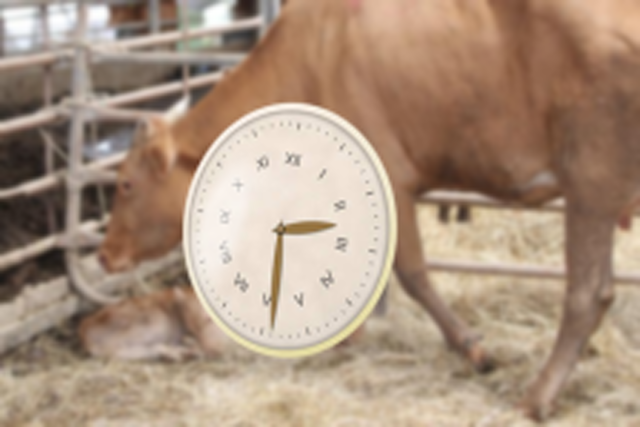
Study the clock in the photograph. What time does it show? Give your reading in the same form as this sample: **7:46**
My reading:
**2:29**
